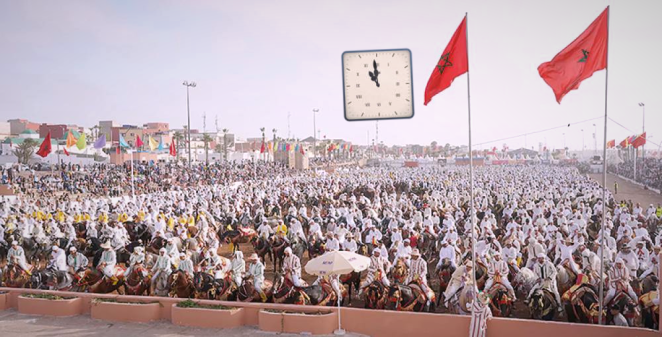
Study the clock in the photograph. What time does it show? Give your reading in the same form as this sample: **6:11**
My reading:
**10:59**
